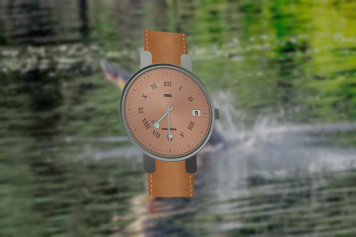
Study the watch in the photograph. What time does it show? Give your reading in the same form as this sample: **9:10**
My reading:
**7:30**
